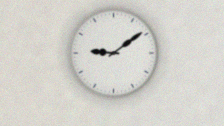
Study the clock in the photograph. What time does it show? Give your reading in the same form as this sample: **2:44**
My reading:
**9:09**
